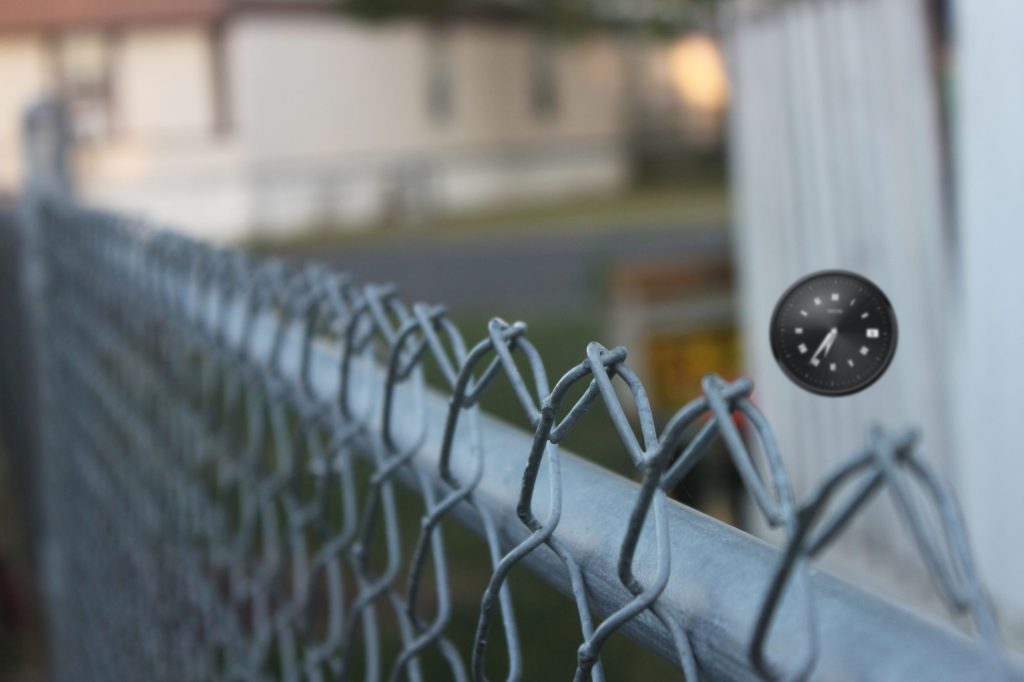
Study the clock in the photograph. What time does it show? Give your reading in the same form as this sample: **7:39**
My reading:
**6:36**
